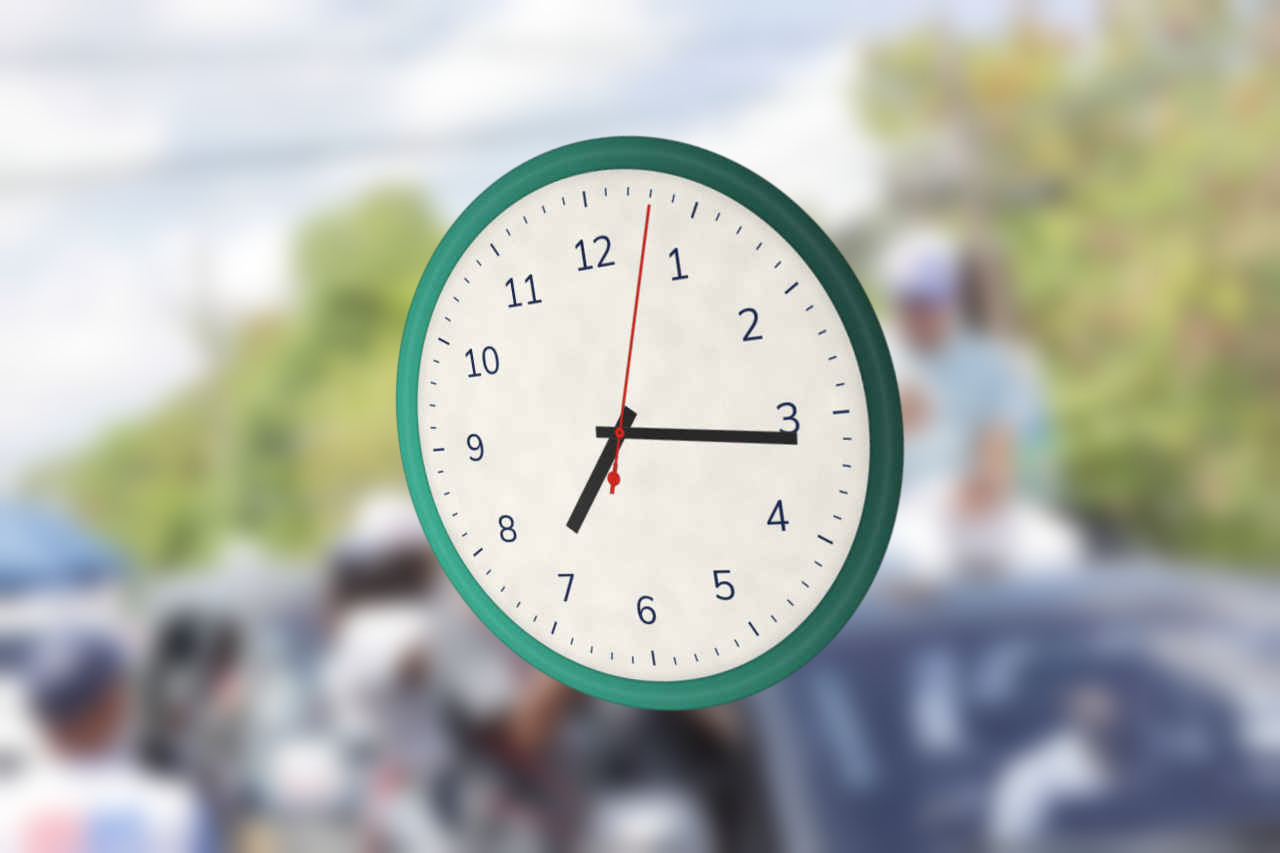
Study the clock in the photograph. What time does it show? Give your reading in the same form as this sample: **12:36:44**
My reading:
**7:16:03**
